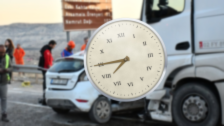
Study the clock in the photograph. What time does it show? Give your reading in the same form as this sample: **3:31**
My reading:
**7:45**
